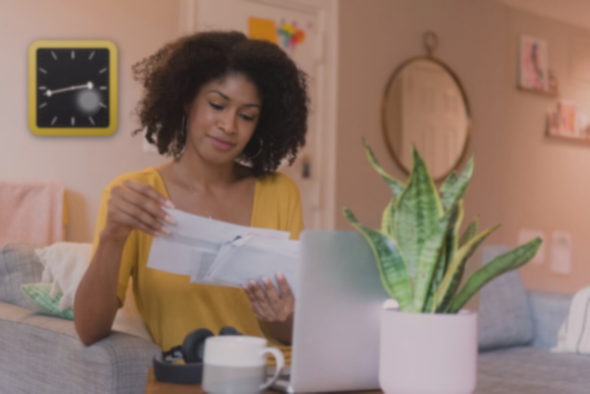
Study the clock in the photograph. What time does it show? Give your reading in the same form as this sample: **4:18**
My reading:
**2:43**
